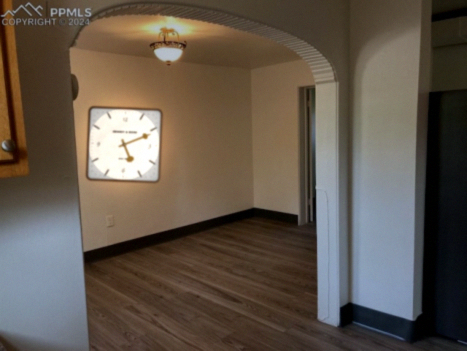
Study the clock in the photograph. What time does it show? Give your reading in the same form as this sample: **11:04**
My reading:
**5:11**
